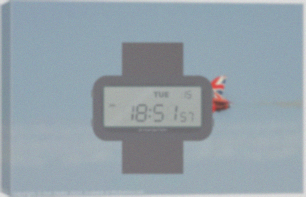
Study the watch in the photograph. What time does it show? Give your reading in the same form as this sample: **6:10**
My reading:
**18:51**
